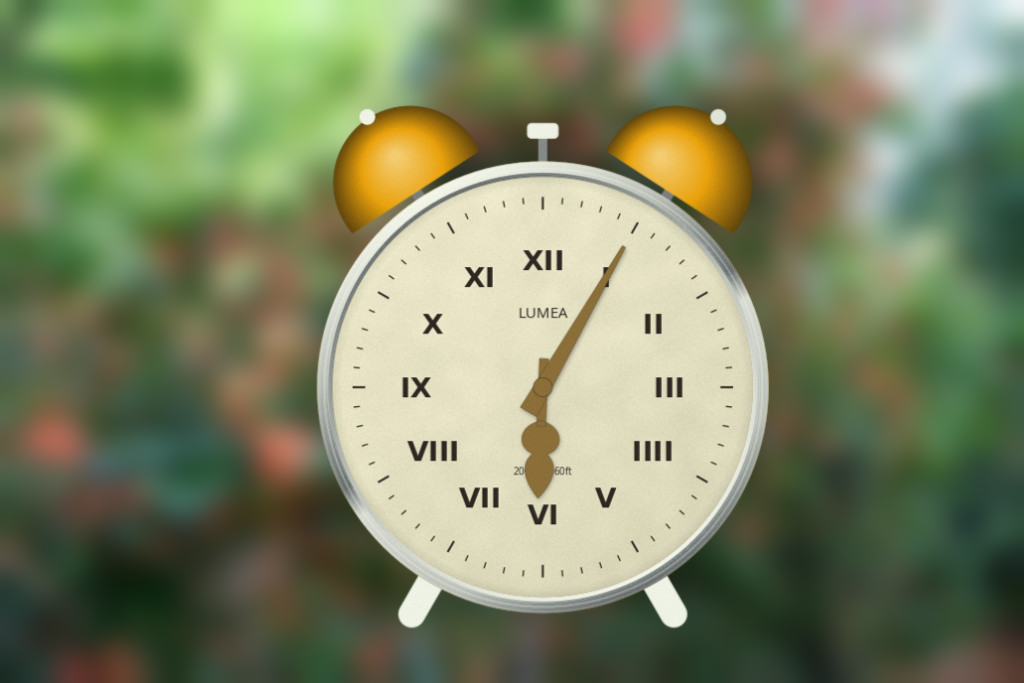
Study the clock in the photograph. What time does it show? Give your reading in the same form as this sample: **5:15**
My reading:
**6:05**
